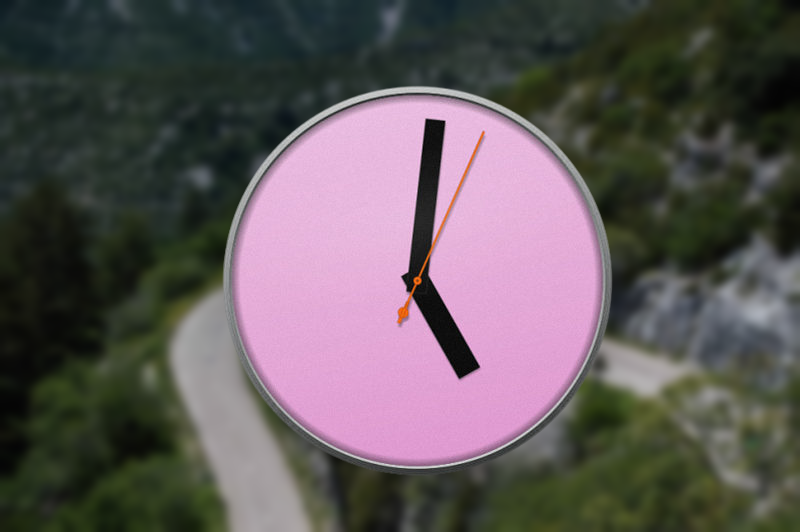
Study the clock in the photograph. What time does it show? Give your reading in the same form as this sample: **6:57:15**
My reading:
**5:01:04**
